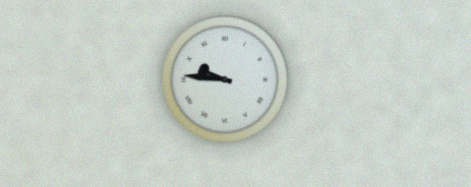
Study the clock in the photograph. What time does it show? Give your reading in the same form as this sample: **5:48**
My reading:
**9:46**
